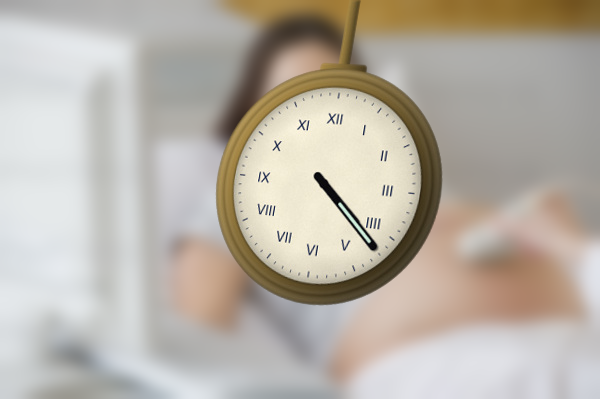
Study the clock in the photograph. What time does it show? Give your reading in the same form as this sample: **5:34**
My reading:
**4:22**
